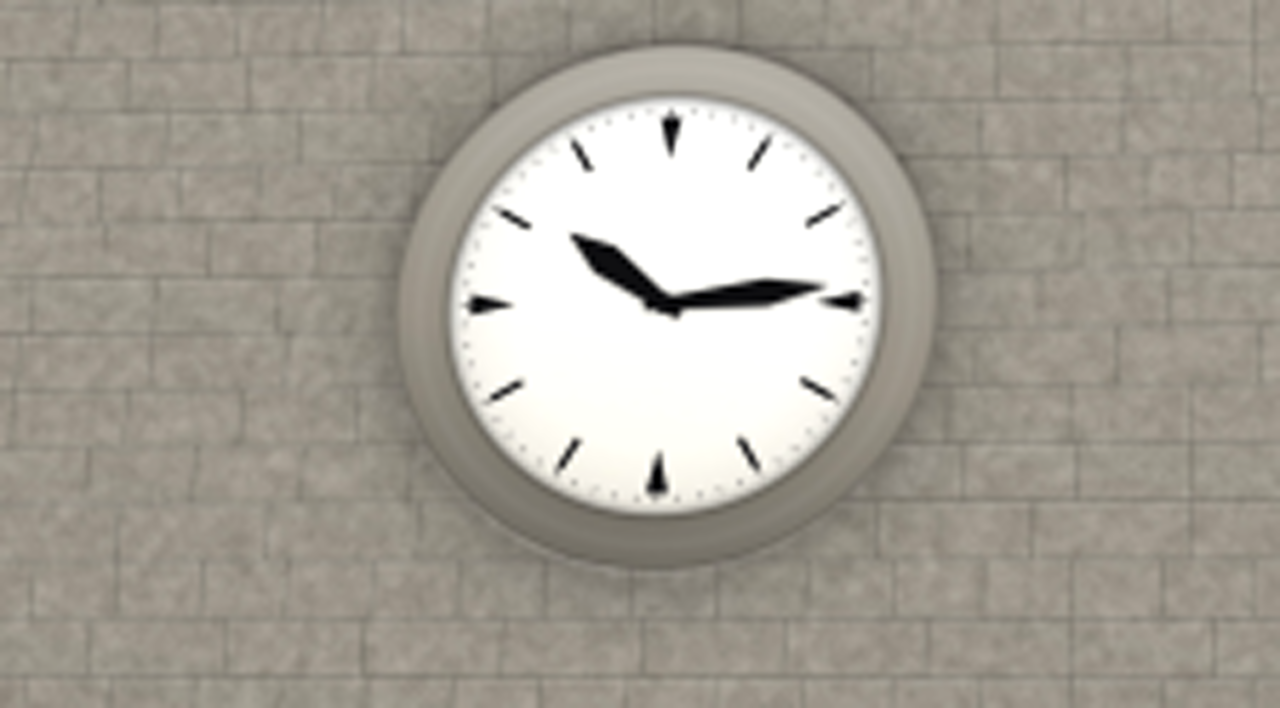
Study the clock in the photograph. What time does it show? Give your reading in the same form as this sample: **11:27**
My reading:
**10:14**
